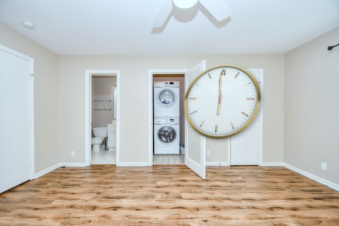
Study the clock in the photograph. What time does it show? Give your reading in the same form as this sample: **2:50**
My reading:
**5:59**
